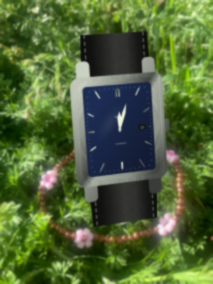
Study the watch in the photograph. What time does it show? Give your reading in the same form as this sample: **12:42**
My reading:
**12:03**
